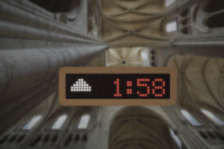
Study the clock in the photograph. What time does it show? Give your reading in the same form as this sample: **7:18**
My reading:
**1:58**
